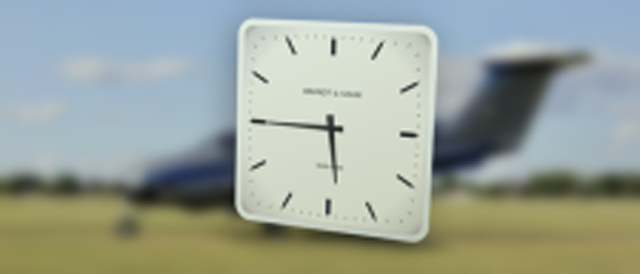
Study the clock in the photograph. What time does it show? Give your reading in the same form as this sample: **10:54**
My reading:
**5:45**
